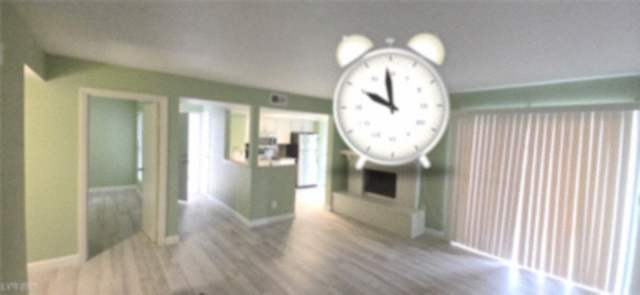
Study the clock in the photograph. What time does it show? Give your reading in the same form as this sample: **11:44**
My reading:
**9:59**
